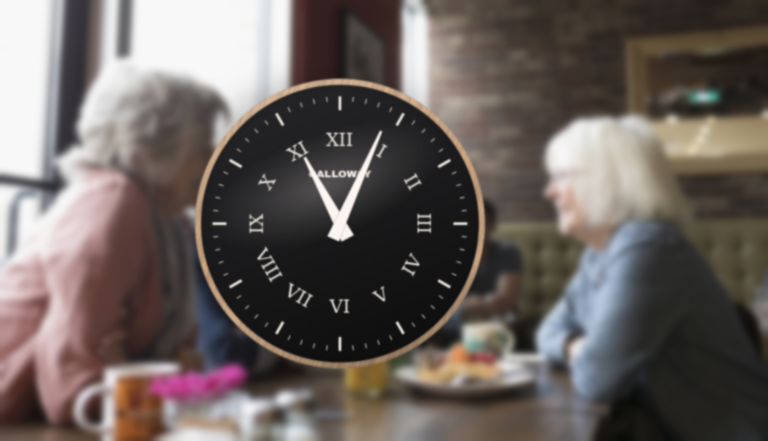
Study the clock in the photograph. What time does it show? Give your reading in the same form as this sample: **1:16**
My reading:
**11:04**
